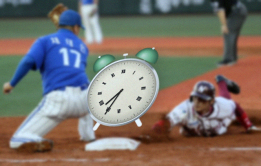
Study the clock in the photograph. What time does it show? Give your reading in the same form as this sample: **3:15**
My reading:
**7:35**
